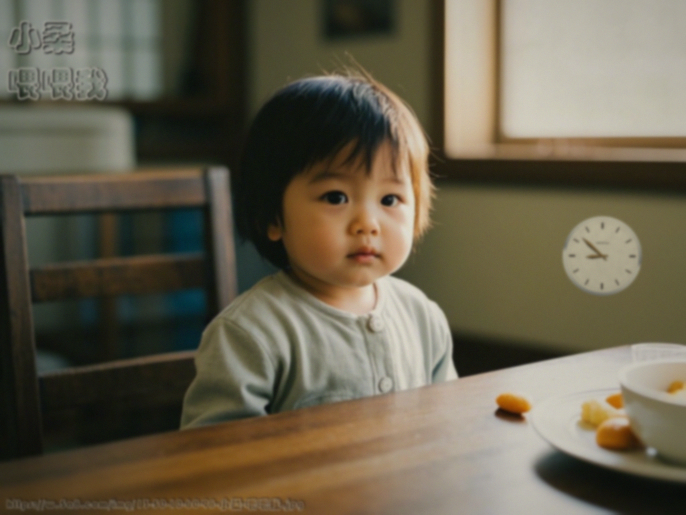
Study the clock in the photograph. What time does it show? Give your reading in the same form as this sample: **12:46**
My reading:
**8:52**
